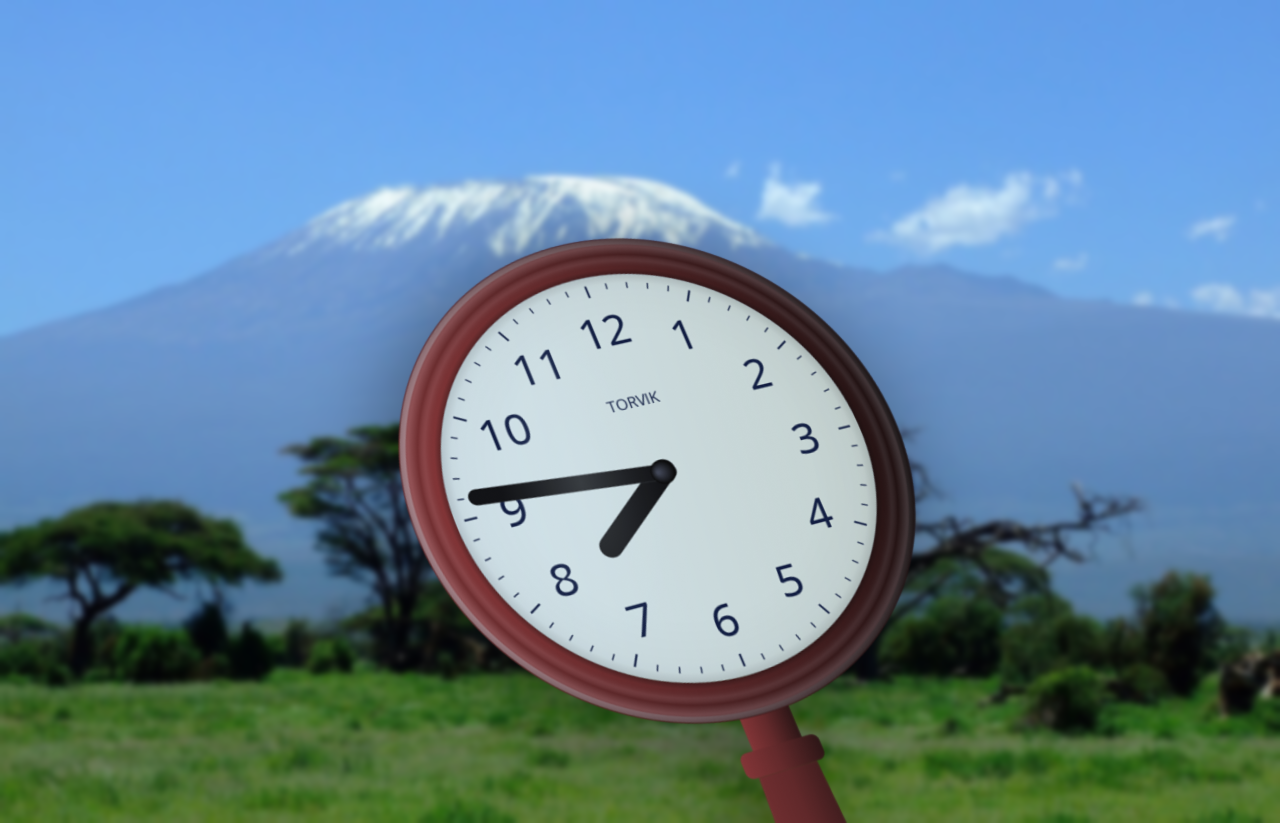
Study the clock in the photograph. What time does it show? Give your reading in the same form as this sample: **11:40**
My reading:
**7:46**
